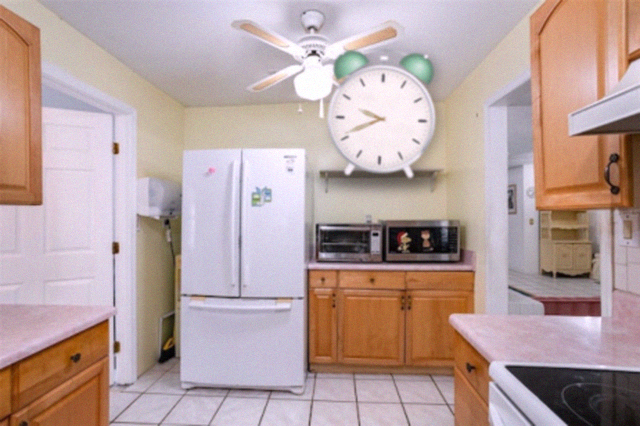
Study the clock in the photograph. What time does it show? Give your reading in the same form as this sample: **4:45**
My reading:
**9:41**
